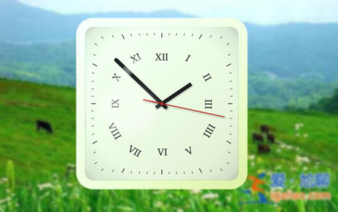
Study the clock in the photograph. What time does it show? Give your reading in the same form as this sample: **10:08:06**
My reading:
**1:52:17**
